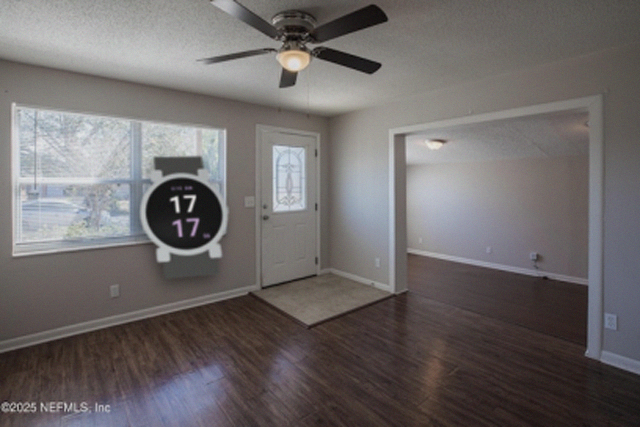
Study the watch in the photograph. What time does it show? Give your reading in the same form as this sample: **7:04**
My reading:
**17:17**
